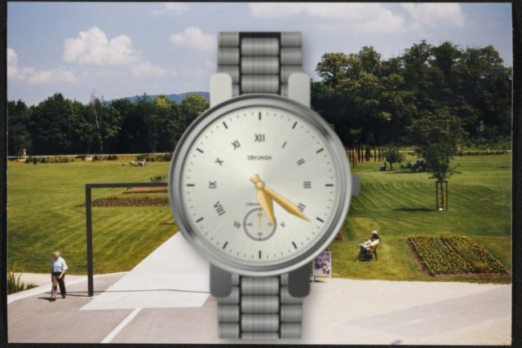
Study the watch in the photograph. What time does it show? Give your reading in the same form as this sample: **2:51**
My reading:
**5:21**
